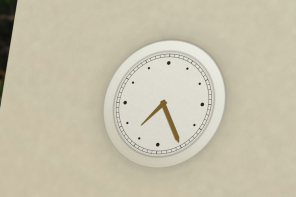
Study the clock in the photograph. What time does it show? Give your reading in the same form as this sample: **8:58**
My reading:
**7:25**
